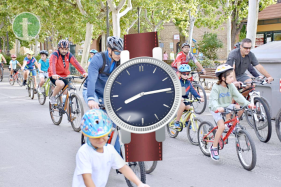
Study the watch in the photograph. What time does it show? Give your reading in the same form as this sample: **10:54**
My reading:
**8:14**
